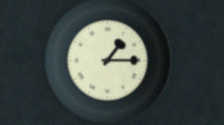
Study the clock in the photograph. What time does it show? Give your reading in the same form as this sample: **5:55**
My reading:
**1:15**
